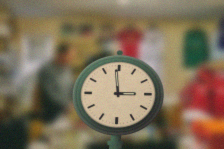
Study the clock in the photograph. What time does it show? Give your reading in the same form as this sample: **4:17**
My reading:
**2:59**
